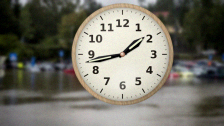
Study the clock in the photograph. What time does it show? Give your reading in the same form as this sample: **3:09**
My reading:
**1:43**
